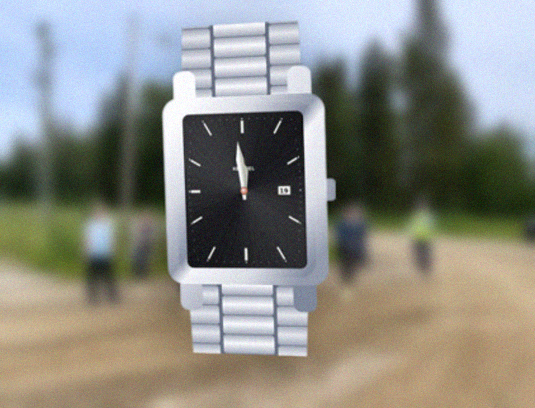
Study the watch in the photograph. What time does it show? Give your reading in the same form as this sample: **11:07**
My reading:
**11:59**
